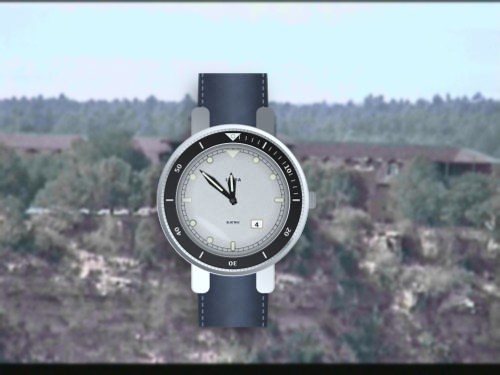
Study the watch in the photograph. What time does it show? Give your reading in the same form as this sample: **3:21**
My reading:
**11:52**
